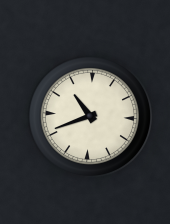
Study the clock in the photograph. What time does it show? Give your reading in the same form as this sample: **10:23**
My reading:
**10:41**
